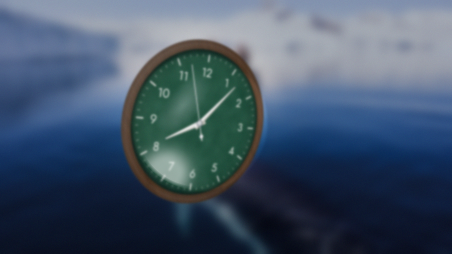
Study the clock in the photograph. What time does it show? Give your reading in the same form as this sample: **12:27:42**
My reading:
**8:06:57**
